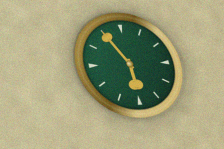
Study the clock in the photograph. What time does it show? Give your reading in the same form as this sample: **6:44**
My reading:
**5:55**
